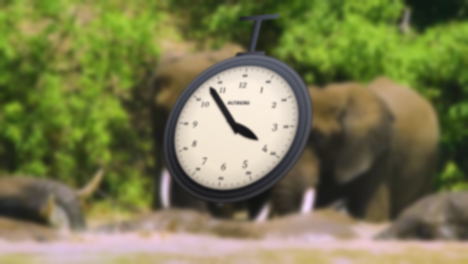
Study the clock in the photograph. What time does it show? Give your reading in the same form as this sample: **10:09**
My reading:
**3:53**
